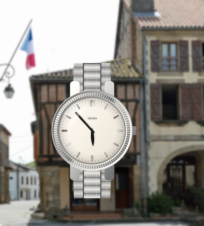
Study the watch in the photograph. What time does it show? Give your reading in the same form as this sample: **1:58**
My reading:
**5:53**
